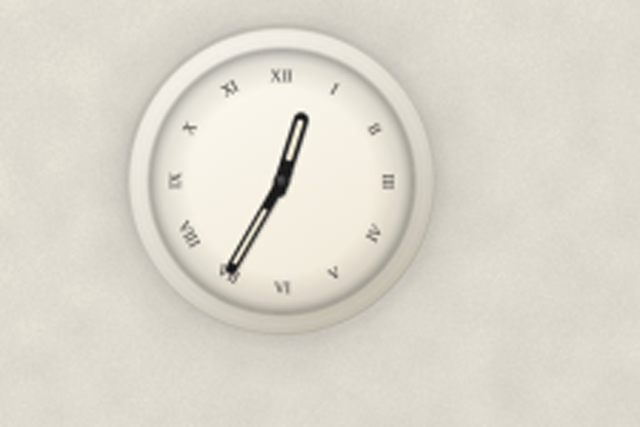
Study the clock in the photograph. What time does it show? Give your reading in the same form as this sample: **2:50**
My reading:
**12:35**
